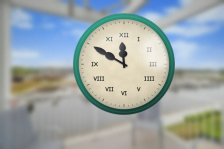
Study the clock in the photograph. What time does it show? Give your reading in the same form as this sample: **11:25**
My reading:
**11:50**
